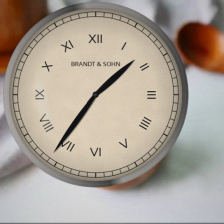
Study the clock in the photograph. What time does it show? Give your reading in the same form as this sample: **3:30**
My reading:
**1:36**
